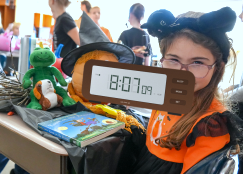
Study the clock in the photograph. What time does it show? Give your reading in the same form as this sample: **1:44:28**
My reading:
**8:07:09**
